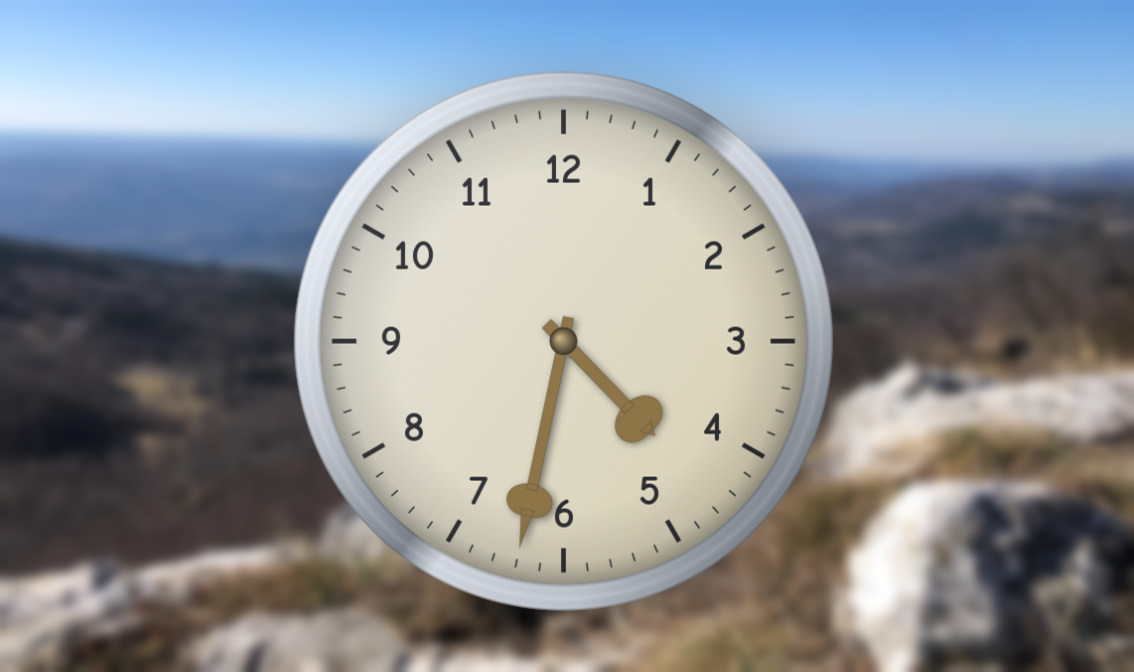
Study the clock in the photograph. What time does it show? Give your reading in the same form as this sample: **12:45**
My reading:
**4:32**
